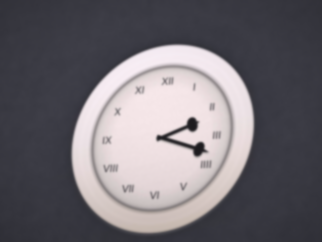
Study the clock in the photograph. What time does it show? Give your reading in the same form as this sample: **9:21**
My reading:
**2:18**
